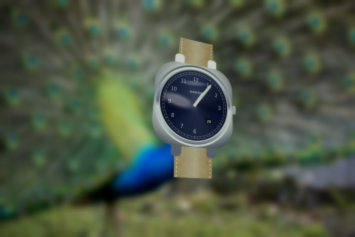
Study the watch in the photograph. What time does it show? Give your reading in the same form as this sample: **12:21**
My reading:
**1:06**
